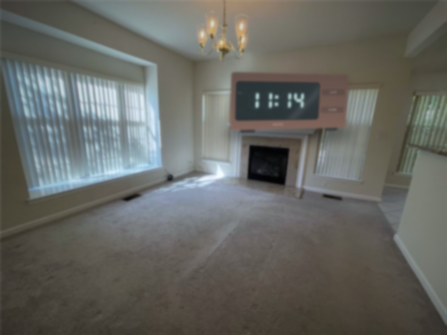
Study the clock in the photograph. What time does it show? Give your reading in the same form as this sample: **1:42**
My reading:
**11:14**
